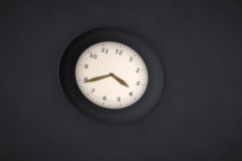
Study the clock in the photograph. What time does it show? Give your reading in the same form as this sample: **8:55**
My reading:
**3:39**
